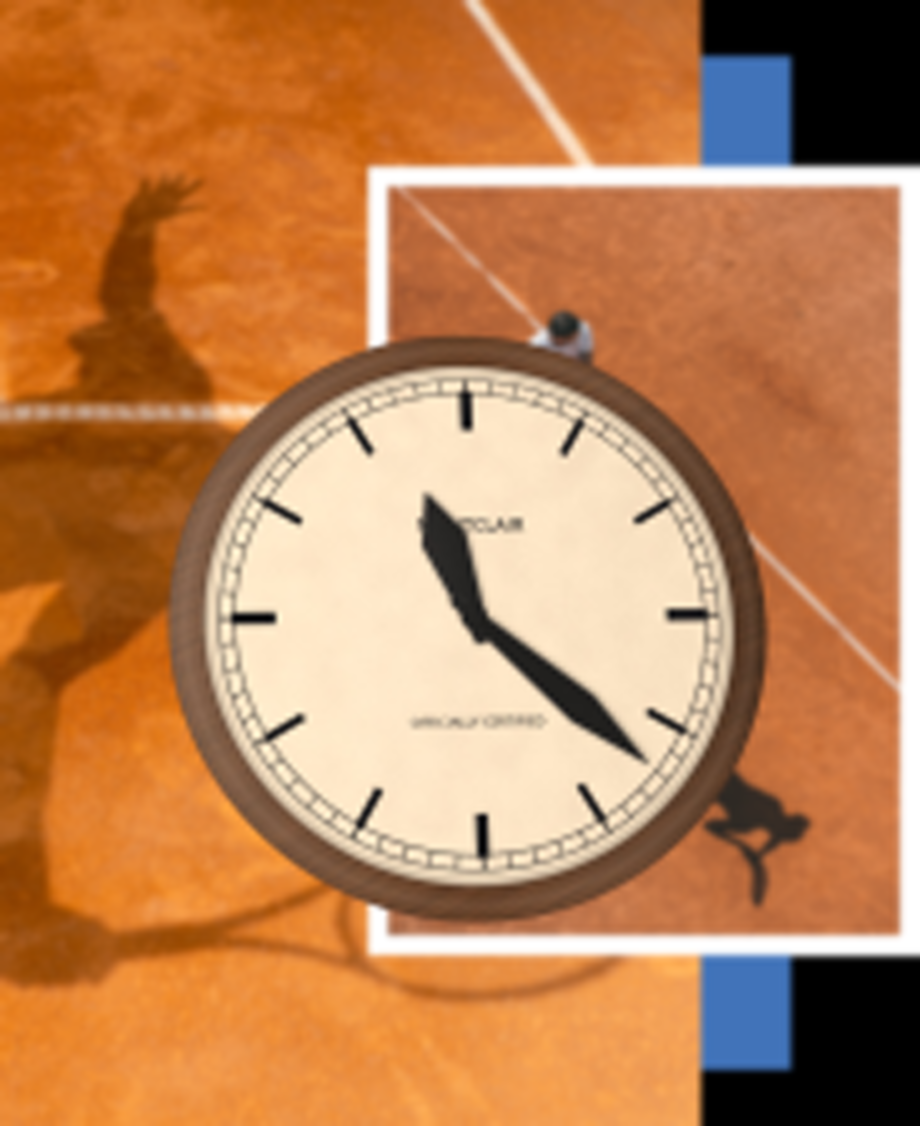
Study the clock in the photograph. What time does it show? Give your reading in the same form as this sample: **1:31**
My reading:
**11:22**
